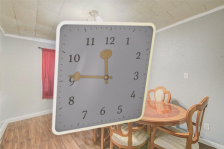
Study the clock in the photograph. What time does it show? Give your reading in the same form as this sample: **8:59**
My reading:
**11:46**
